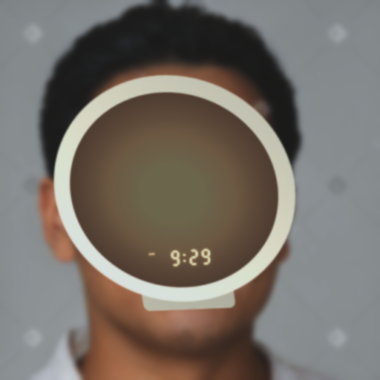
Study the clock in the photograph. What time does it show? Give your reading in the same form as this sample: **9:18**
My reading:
**9:29**
